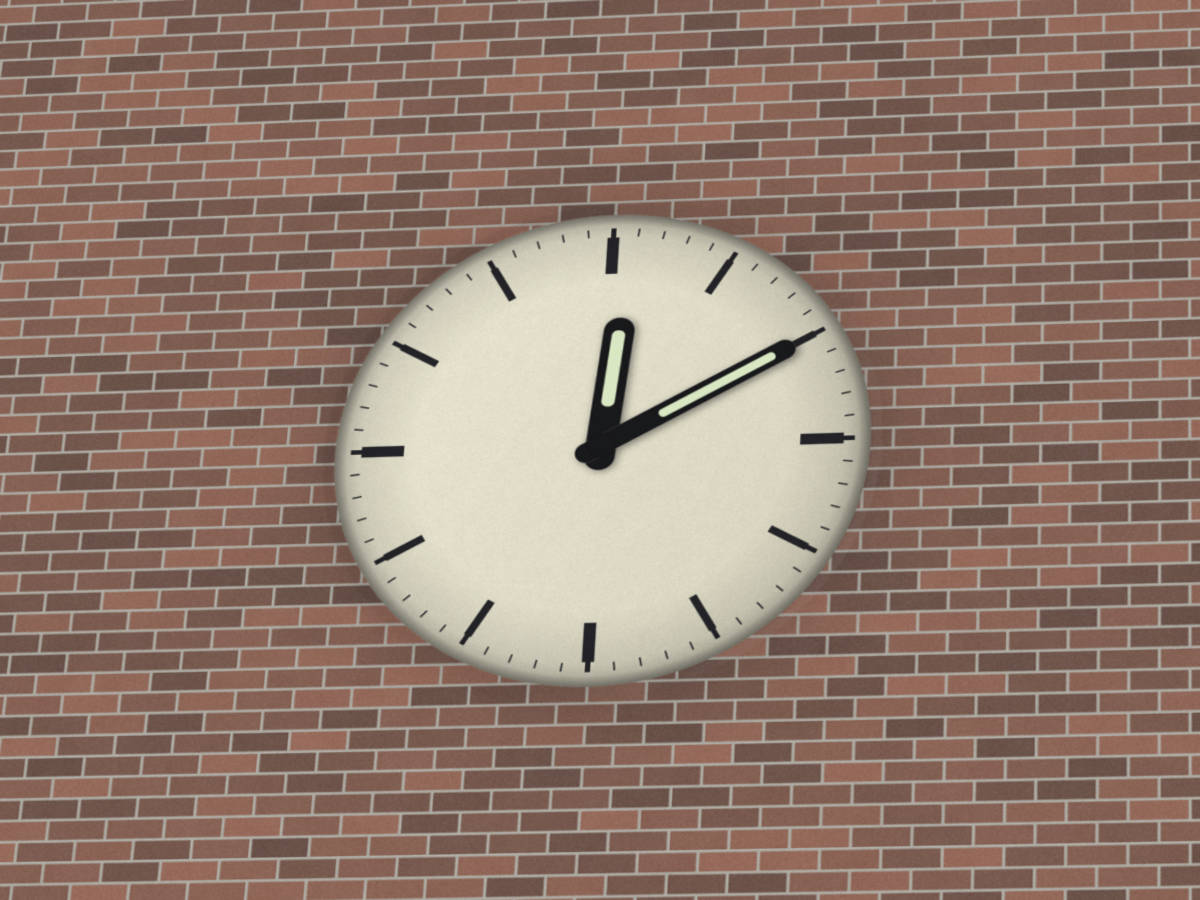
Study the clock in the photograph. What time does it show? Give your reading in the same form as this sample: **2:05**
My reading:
**12:10**
